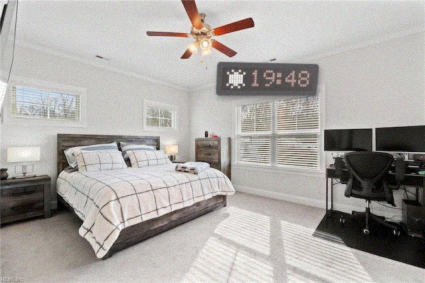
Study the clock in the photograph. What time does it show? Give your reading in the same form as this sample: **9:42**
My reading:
**19:48**
